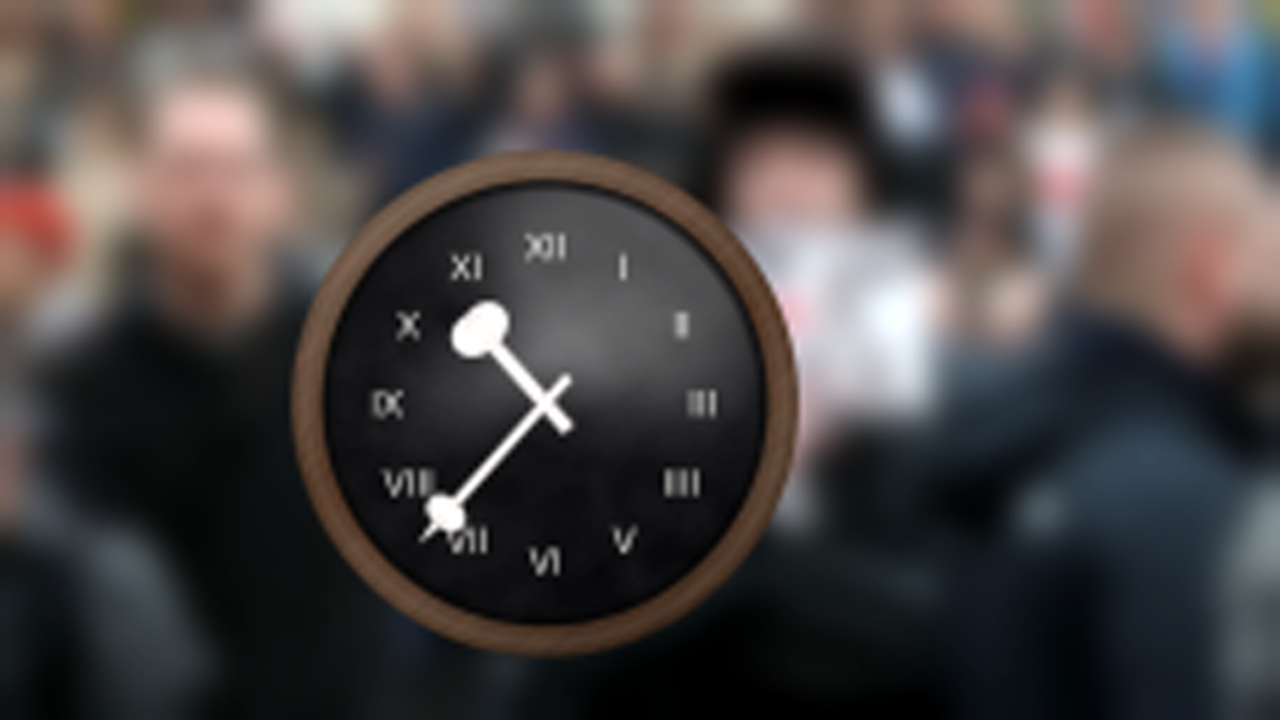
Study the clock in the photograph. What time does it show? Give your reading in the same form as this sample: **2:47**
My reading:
**10:37**
